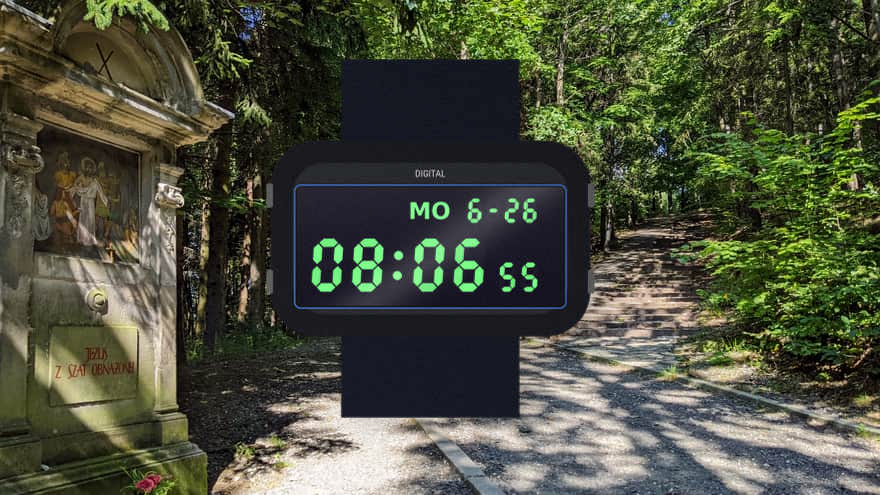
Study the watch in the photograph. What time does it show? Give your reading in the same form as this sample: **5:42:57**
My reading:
**8:06:55**
